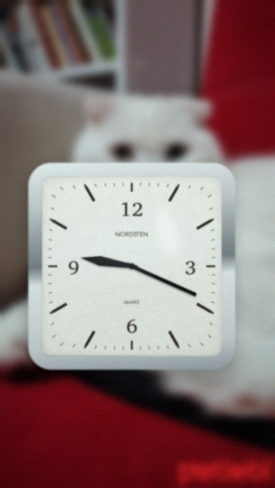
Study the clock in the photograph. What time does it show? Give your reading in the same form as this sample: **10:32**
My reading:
**9:19**
